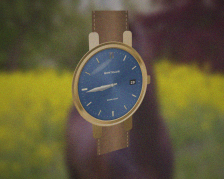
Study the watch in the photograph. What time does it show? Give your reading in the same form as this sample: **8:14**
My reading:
**8:44**
